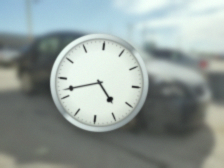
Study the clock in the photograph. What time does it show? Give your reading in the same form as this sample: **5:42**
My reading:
**4:42**
